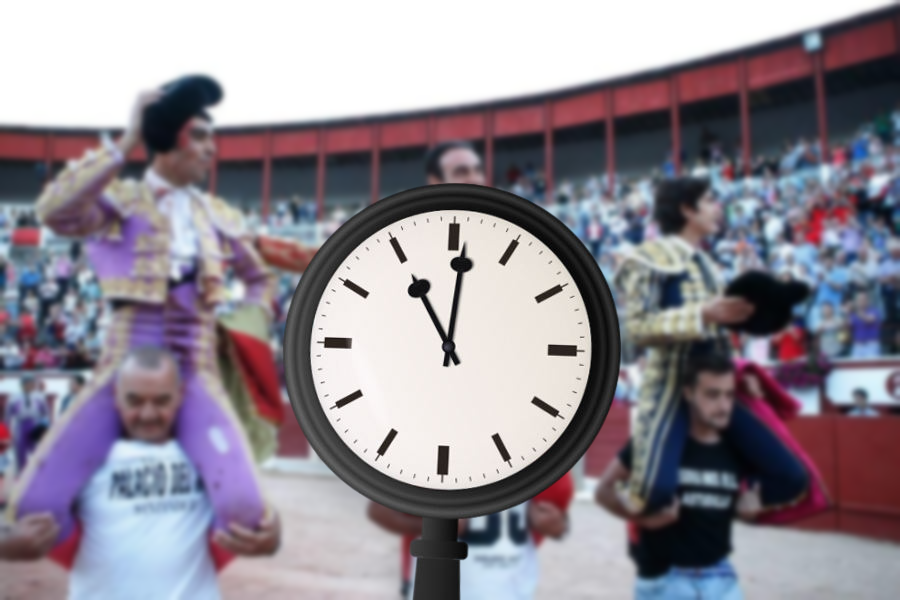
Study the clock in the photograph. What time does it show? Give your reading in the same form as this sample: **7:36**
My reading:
**11:01**
